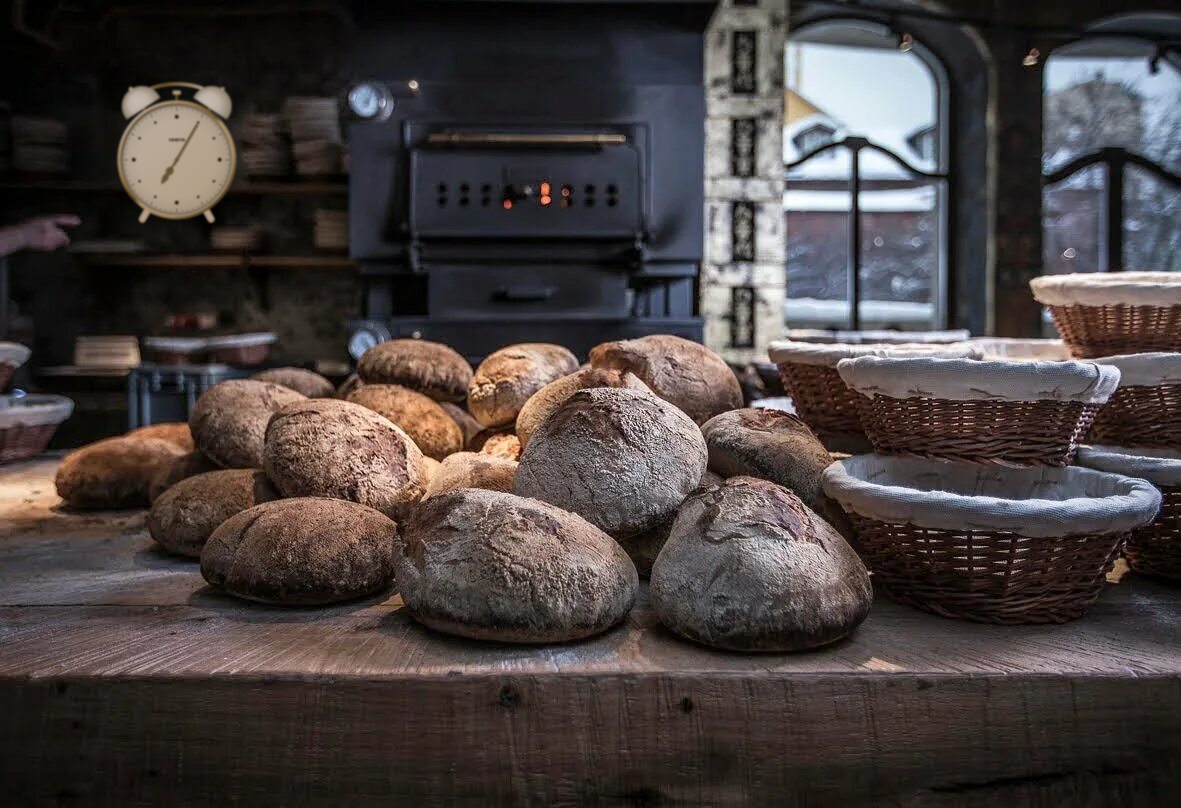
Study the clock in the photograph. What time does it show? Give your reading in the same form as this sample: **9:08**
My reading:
**7:05**
